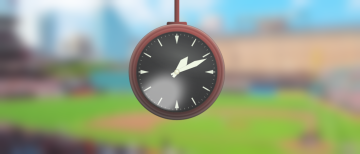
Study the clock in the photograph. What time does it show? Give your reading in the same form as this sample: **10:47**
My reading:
**1:11**
